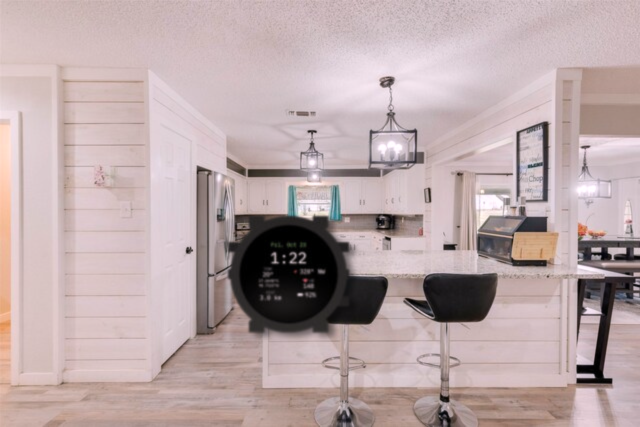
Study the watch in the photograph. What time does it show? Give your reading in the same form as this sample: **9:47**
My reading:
**1:22**
